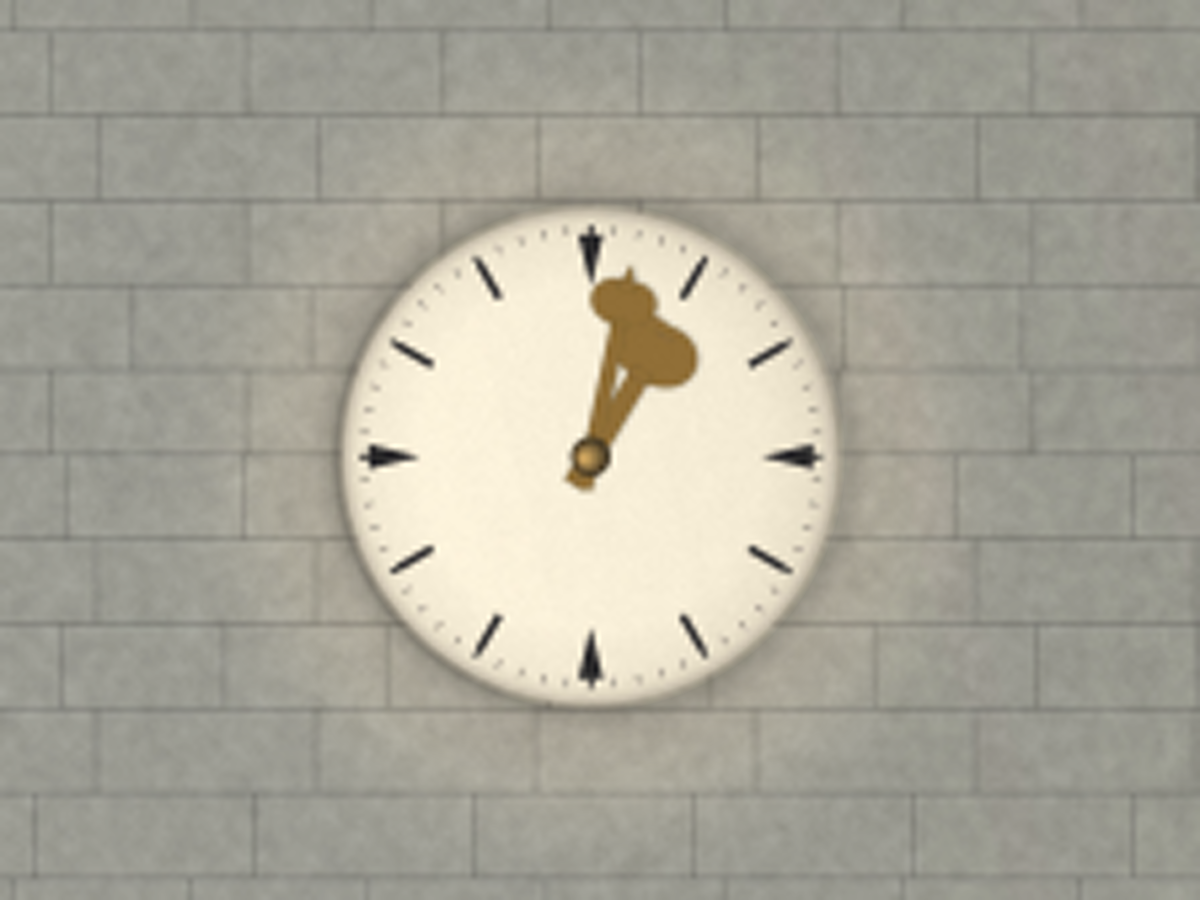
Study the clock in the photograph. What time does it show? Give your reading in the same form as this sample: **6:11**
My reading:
**1:02**
